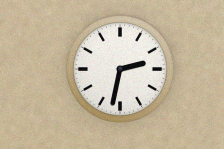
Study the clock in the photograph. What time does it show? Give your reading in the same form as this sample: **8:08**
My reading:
**2:32**
